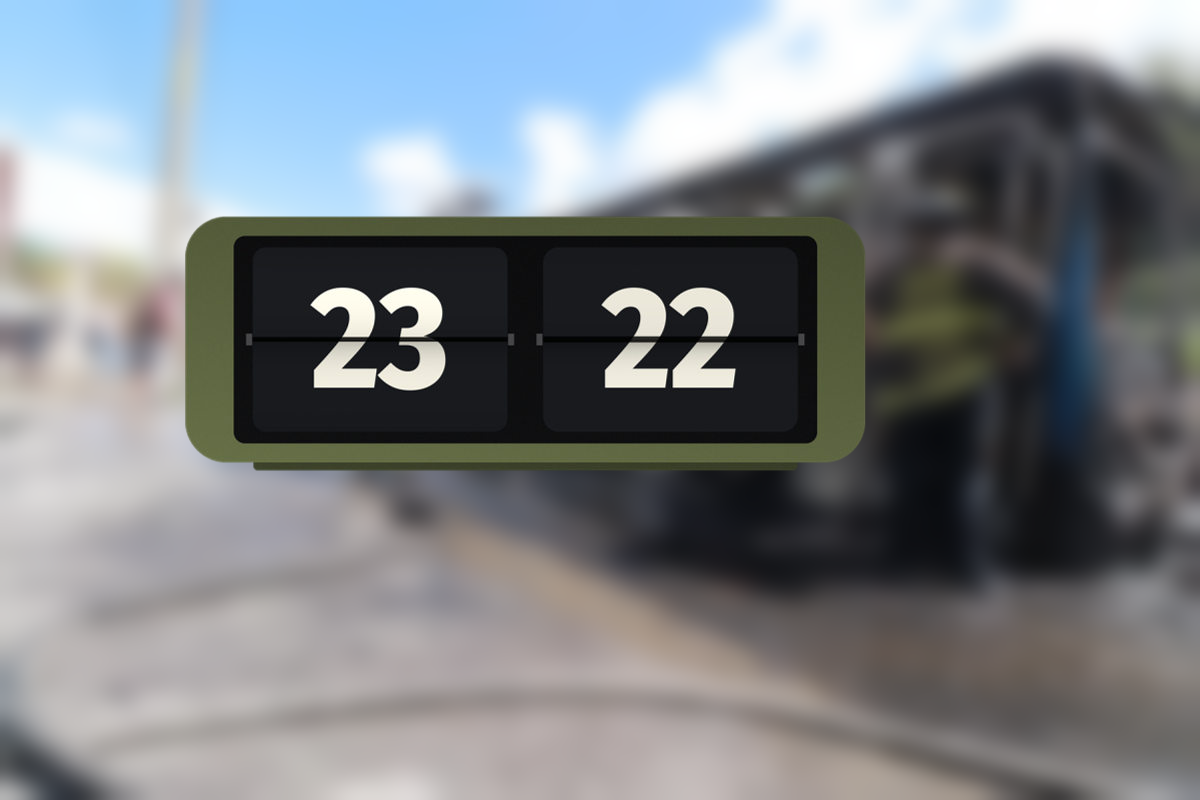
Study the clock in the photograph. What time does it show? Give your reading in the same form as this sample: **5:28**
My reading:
**23:22**
